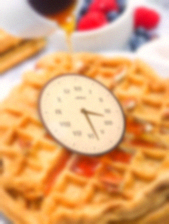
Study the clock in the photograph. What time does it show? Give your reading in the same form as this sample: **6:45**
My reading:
**3:28**
